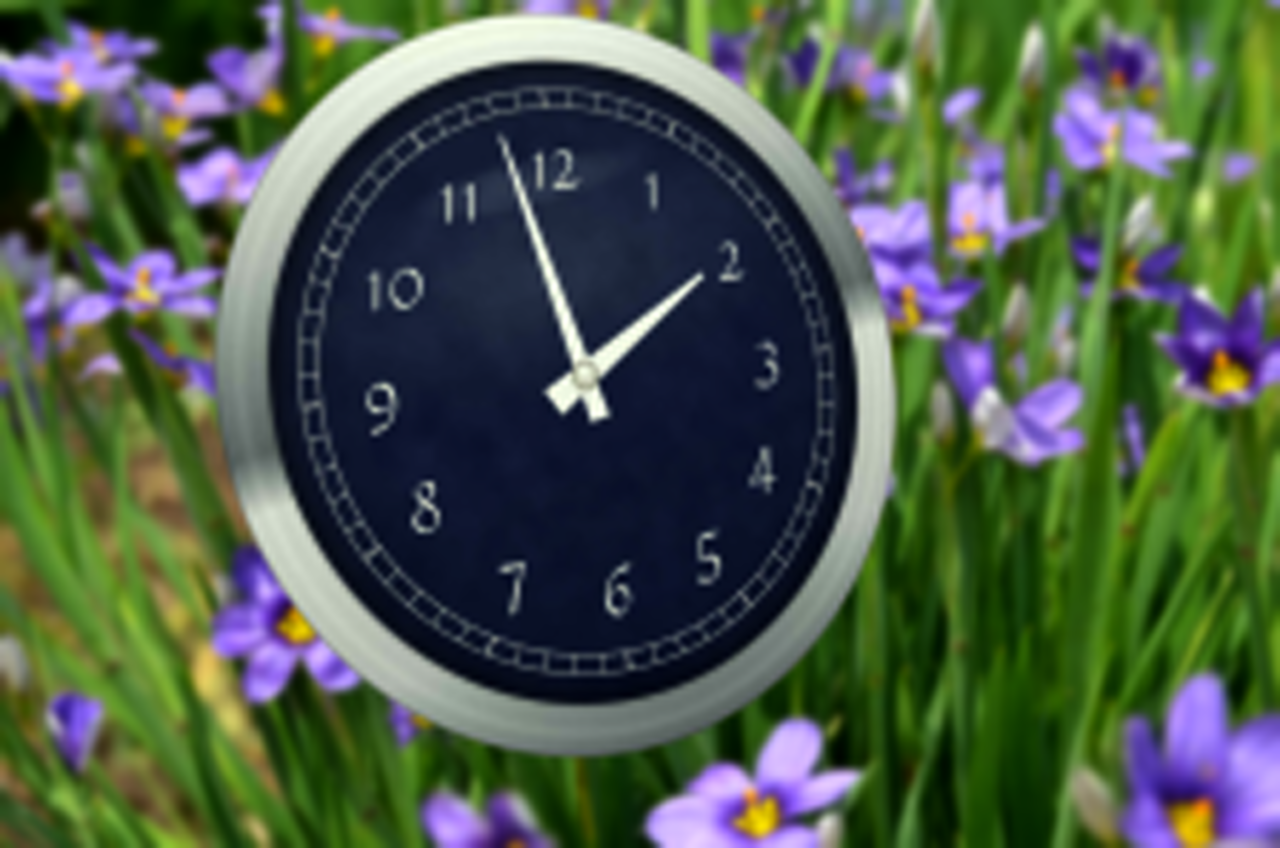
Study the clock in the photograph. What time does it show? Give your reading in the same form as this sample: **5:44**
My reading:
**1:58**
